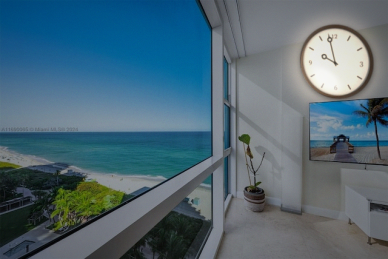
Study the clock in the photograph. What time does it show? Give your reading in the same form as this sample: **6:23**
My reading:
**9:58**
